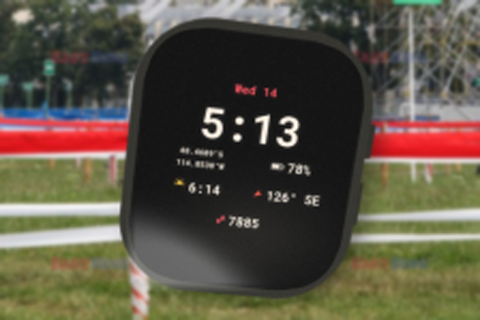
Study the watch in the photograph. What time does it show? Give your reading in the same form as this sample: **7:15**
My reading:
**5:13**
